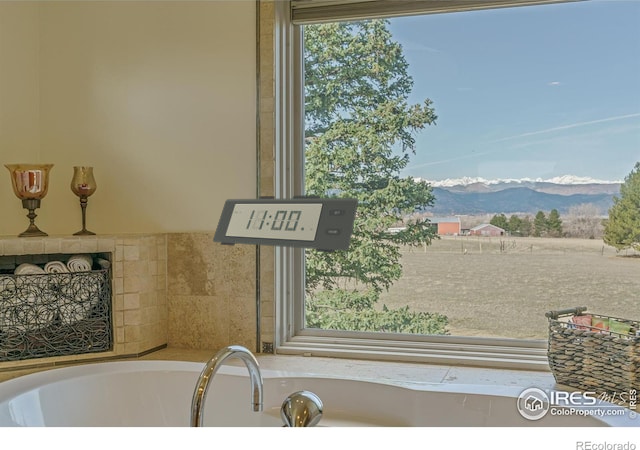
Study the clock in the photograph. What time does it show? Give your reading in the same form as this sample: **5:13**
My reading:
**11:00**
